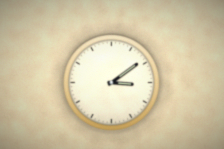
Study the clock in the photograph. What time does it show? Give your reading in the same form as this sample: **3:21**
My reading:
**3:09**
